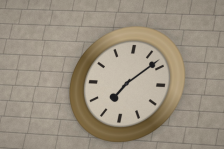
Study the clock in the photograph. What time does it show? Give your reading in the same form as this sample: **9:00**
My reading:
**7:08**
